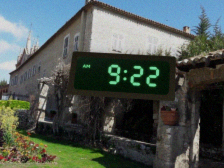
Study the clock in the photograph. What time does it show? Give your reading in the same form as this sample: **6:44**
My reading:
**9:22**
